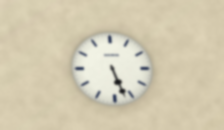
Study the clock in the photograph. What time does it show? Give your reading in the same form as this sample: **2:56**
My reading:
**5:27**
